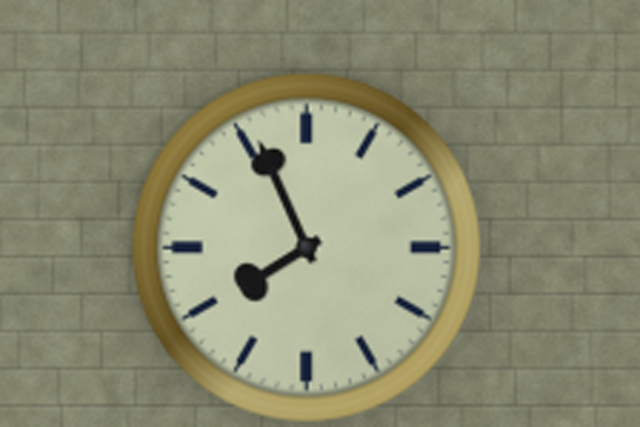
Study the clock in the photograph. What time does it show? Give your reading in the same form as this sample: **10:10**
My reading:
**7:56**
